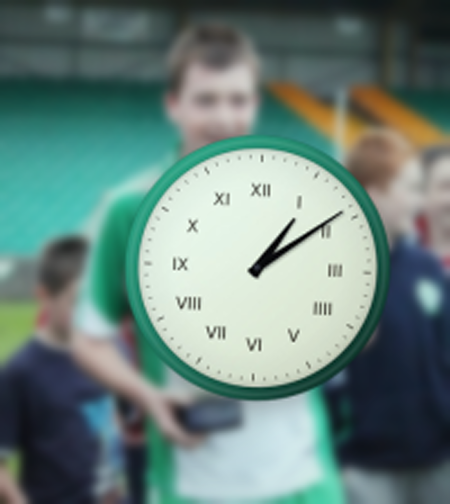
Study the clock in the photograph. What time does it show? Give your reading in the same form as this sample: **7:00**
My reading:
**1:09**
